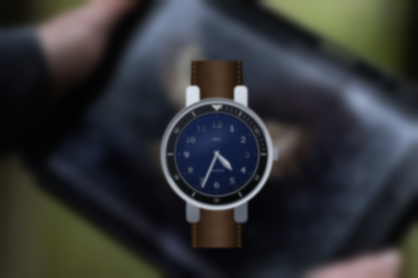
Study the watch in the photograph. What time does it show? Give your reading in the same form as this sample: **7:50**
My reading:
**4:34**
